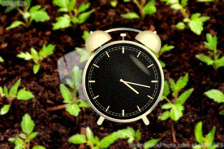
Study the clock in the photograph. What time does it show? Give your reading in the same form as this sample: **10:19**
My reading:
**4:17**
